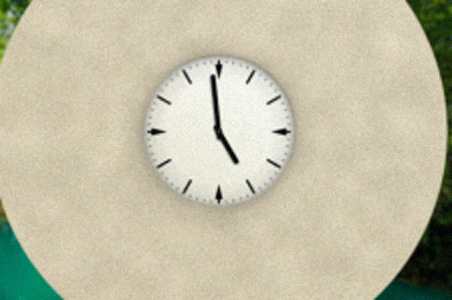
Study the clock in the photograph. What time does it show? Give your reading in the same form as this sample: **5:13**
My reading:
**4:59**
